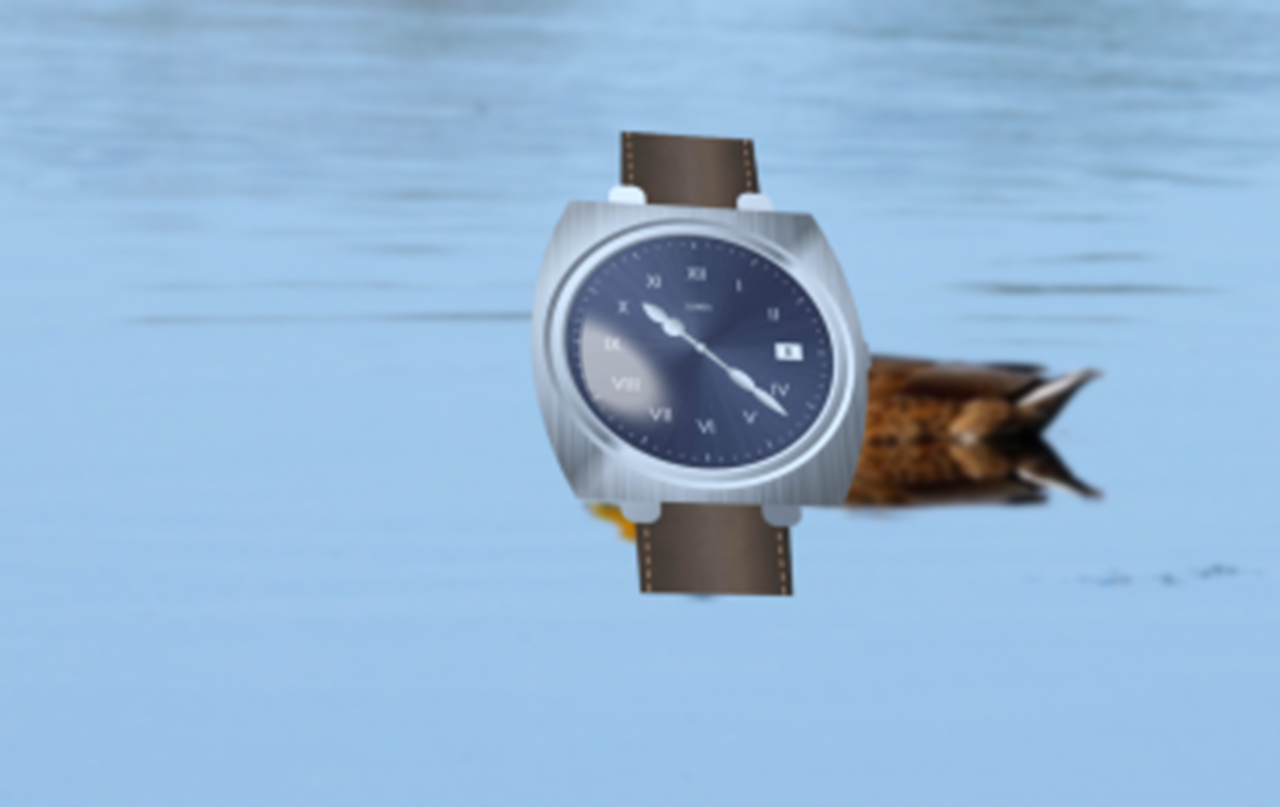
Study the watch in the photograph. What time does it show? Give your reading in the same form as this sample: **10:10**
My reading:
**10:22**
